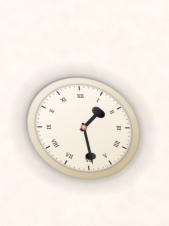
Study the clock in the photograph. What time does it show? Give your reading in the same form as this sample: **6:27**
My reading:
**1:29**
